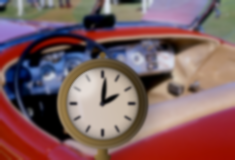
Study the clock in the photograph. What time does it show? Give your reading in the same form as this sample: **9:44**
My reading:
**2:01**
